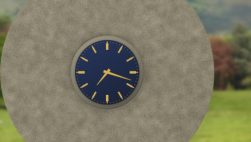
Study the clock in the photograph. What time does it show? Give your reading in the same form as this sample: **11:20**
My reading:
**7:18**
